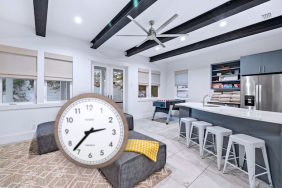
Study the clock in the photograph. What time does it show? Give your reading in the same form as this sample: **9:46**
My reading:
**2:37**
